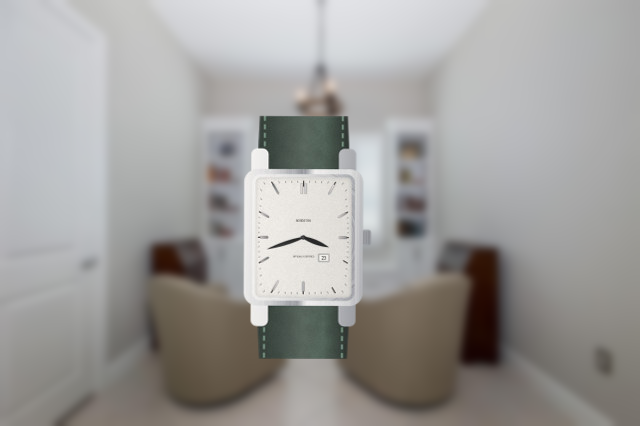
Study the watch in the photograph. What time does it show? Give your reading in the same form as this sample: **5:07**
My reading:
**3:42**
